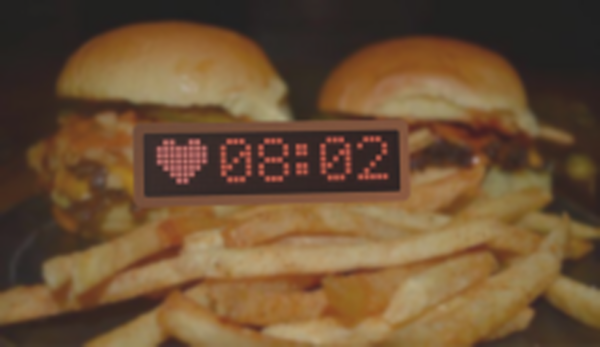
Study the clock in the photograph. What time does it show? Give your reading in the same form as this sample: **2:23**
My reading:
**8:02**
